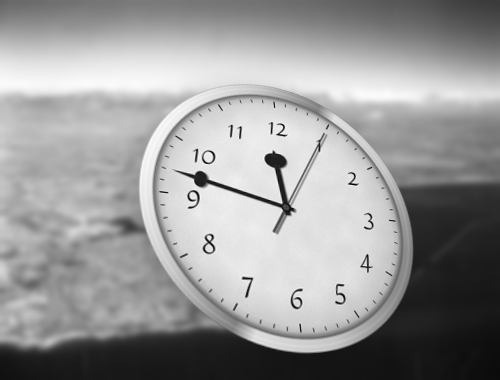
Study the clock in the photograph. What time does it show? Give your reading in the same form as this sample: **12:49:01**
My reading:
**11:47:05**
